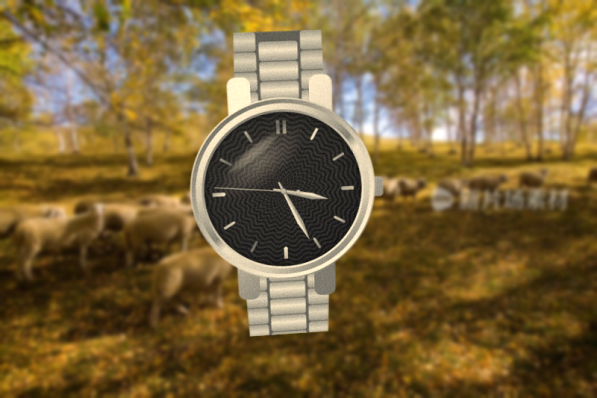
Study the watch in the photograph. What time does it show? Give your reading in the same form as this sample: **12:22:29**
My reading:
**3:25:46**
